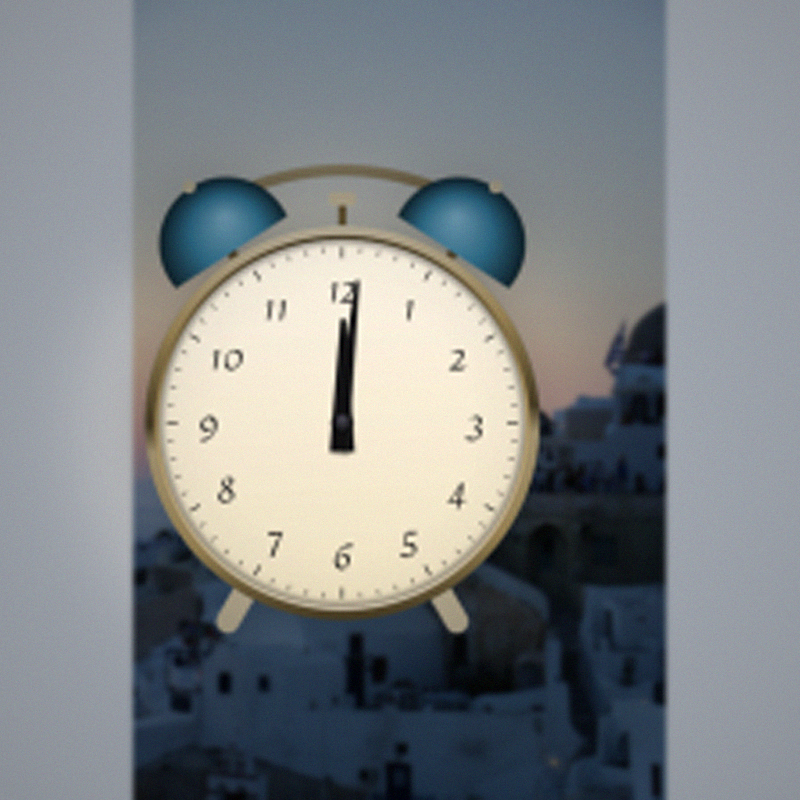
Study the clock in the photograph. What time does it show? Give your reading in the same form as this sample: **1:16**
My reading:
**12:01**
